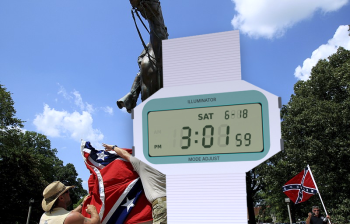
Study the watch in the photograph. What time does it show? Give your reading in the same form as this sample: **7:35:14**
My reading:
**3:01:59**
